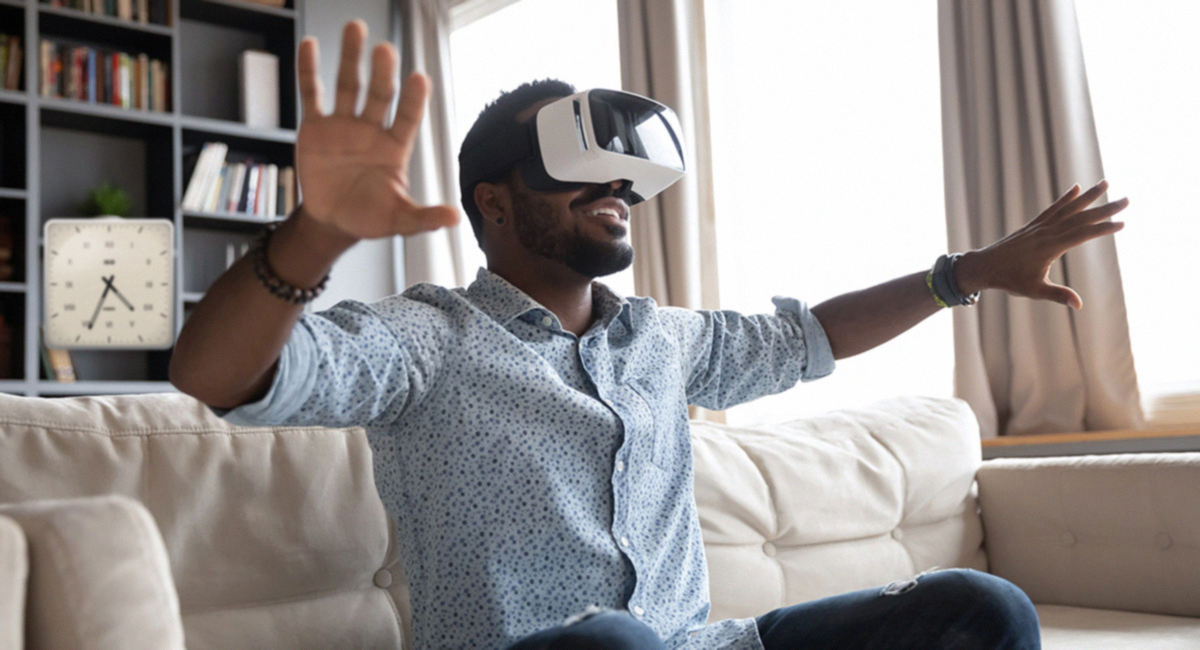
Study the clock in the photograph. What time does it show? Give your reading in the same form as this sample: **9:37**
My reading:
**4:34**
